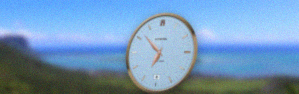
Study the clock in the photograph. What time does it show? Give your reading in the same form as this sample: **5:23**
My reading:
**6:52**
